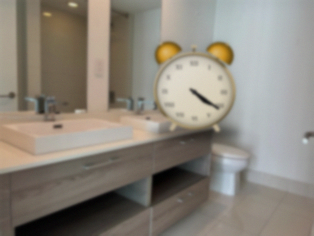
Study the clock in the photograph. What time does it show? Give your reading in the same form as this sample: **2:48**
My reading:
**4:21**
